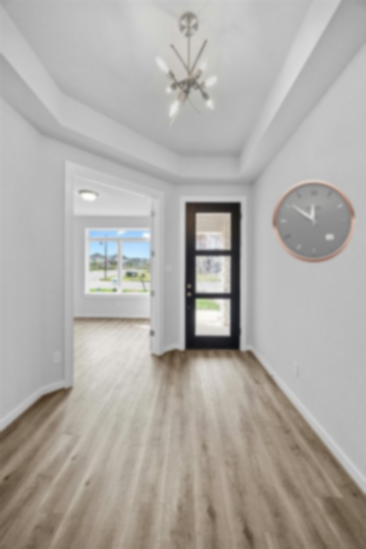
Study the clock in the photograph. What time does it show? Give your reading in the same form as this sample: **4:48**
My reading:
**11:51**
